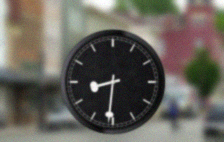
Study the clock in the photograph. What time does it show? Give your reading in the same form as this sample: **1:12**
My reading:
**8:31**
